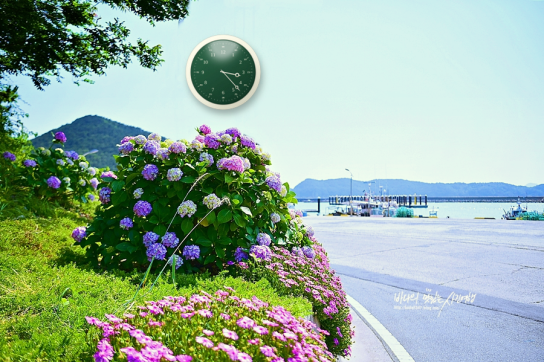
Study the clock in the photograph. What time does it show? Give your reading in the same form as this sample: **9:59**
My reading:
**3:23**
